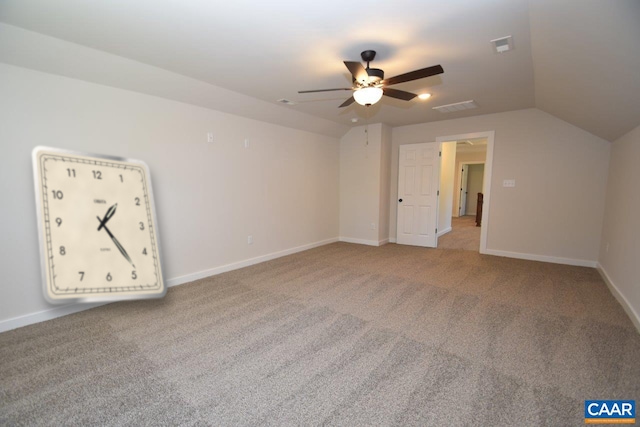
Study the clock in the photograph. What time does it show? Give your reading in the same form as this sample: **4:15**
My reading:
**1:24**
